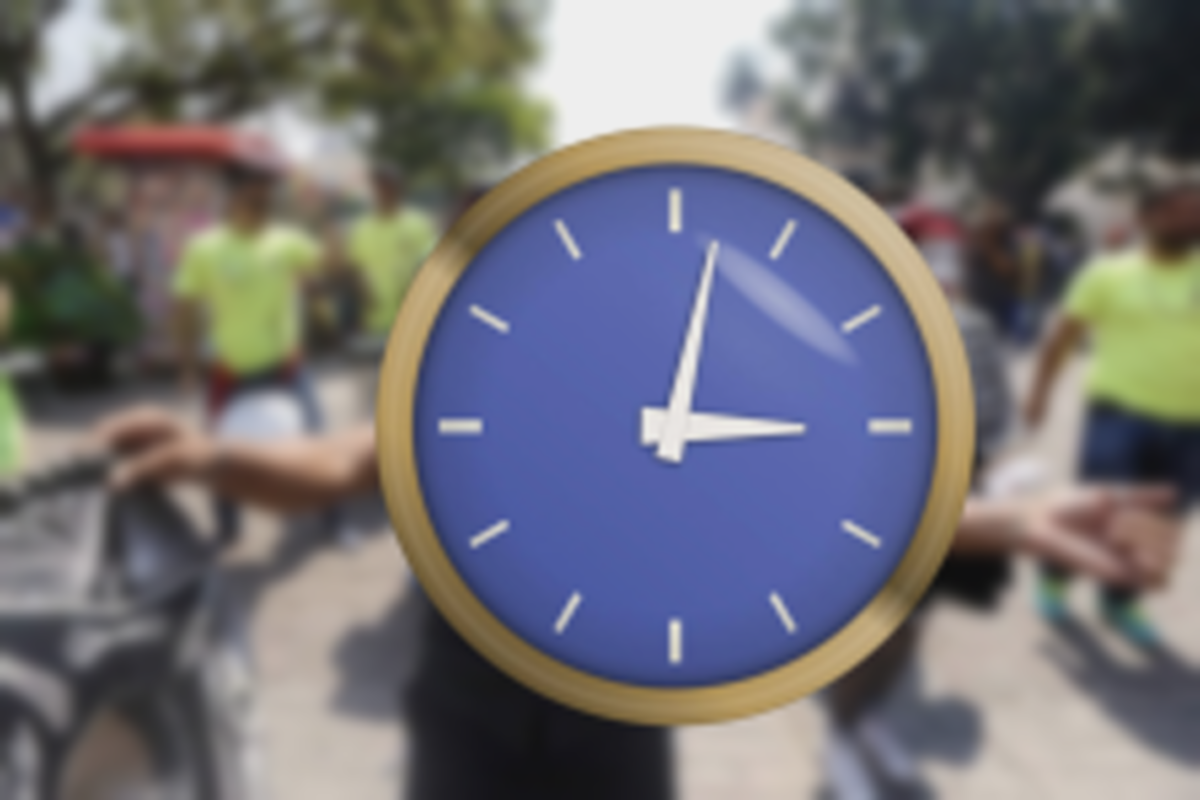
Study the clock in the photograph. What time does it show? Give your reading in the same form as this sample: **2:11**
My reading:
**3:02**
